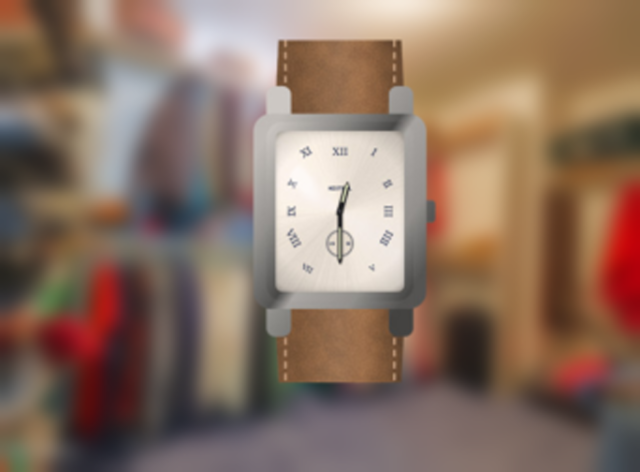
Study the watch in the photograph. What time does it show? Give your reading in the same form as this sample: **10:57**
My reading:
**12:30**
